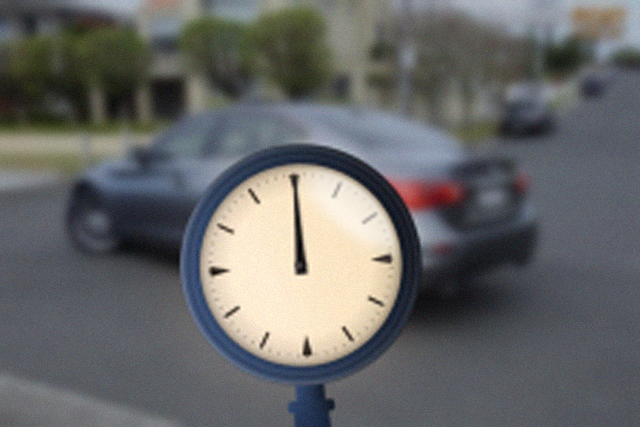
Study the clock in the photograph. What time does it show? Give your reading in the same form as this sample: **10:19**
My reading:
**12:00**
